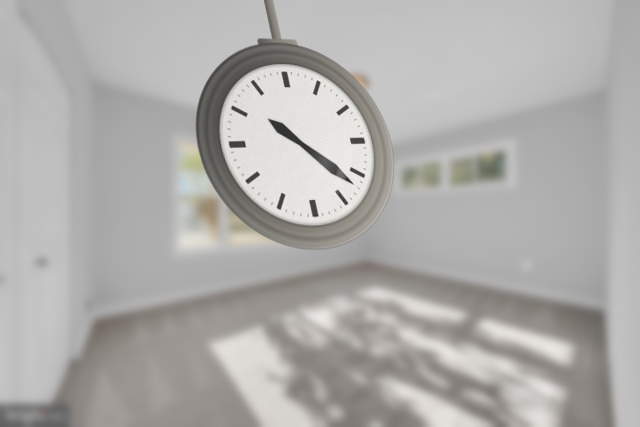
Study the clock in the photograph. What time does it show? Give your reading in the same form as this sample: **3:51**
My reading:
**10:22**
